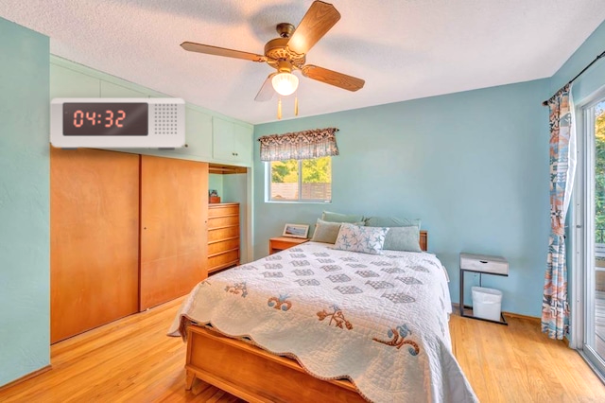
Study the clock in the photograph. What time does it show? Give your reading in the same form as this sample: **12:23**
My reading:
**4:32**
